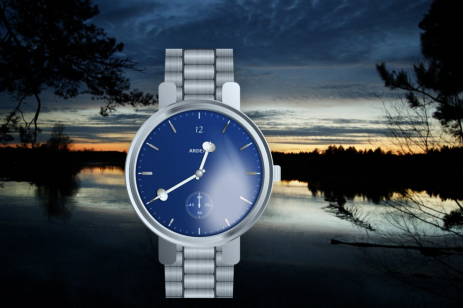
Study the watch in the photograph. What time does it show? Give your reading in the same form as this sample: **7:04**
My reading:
**12:40**
